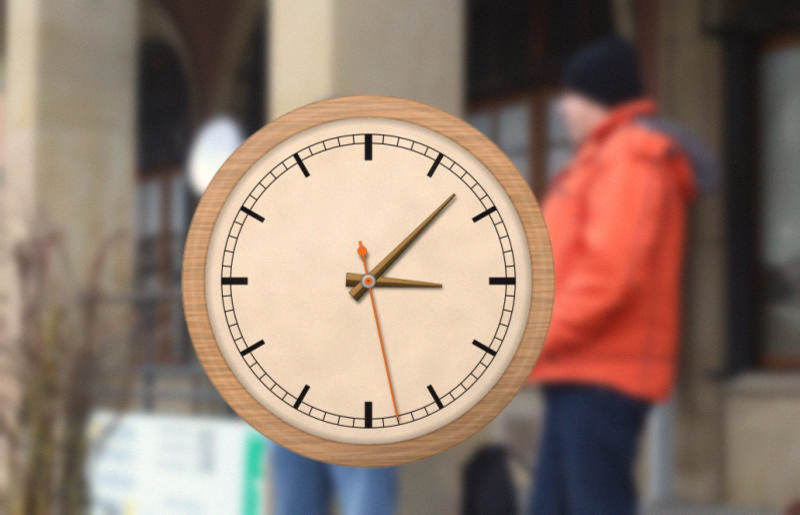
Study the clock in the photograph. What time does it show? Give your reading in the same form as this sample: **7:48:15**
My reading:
**3:07:28**
